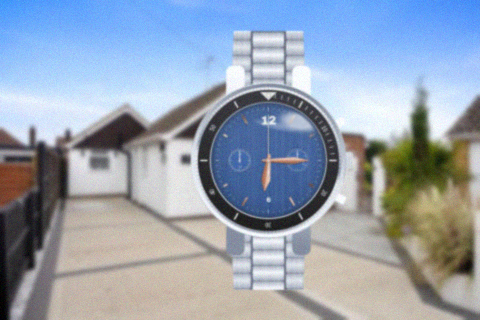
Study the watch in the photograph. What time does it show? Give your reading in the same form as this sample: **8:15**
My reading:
**6:15**
